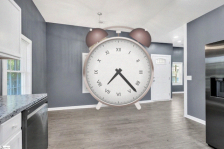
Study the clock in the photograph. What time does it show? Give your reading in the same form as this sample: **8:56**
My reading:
**7:23**
